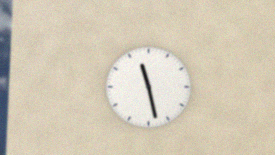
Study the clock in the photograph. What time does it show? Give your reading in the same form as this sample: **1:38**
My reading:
**11:28**
